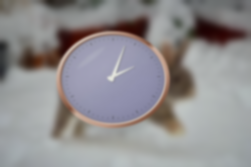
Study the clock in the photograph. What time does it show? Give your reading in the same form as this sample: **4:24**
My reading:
**2:03**
